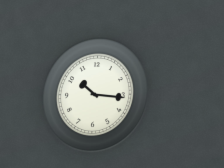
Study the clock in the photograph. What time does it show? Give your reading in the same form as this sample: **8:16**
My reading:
**10:16**
